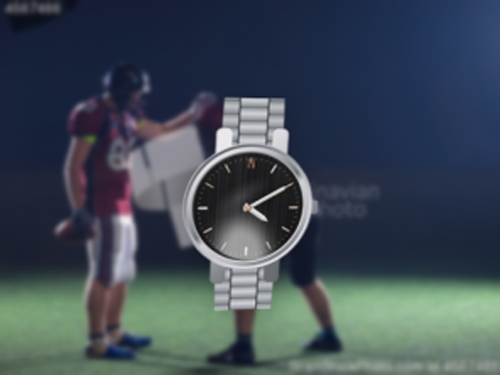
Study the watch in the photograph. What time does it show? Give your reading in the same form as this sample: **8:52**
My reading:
**4:10**
